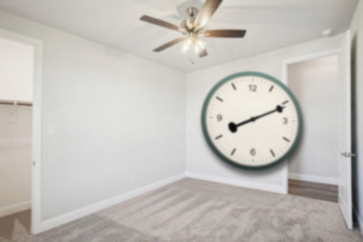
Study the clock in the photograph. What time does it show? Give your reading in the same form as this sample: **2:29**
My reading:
**8:11**
